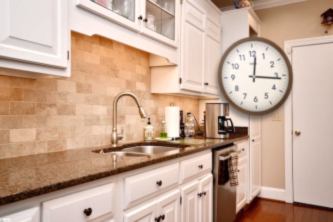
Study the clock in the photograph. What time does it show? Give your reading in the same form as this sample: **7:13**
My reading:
**12:16**
